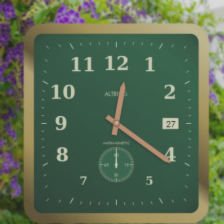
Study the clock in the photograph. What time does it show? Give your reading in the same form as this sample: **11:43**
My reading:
**12:21**
